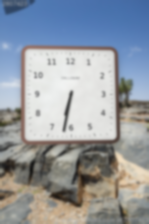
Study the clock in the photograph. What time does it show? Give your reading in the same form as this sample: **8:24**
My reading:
**6:32**
